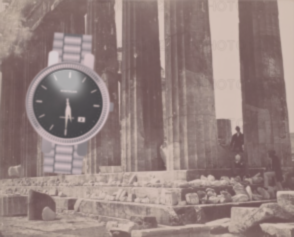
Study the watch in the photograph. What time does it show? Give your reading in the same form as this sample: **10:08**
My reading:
**5:30**
